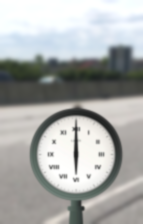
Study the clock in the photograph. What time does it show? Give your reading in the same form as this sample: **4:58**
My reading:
**6:00**
